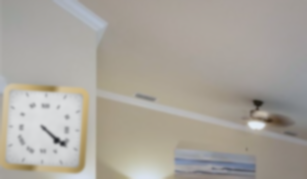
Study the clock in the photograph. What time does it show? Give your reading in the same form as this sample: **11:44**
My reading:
**4:21**
